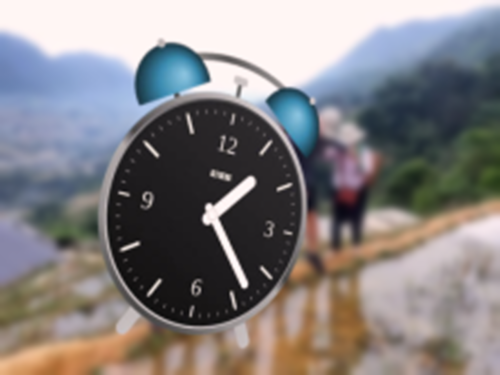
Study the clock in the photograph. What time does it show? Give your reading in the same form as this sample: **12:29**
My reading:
**1:23**
